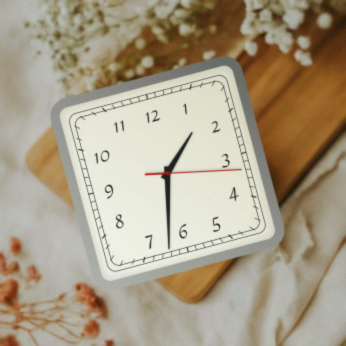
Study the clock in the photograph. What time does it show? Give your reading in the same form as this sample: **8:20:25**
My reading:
**1:32:17**
